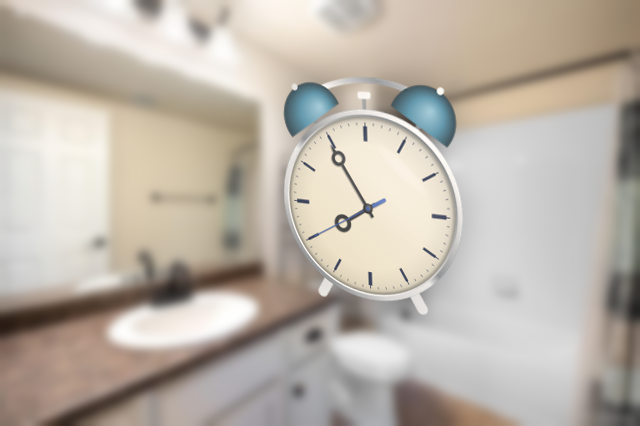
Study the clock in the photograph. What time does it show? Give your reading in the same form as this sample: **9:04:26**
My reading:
**7:54:40**
